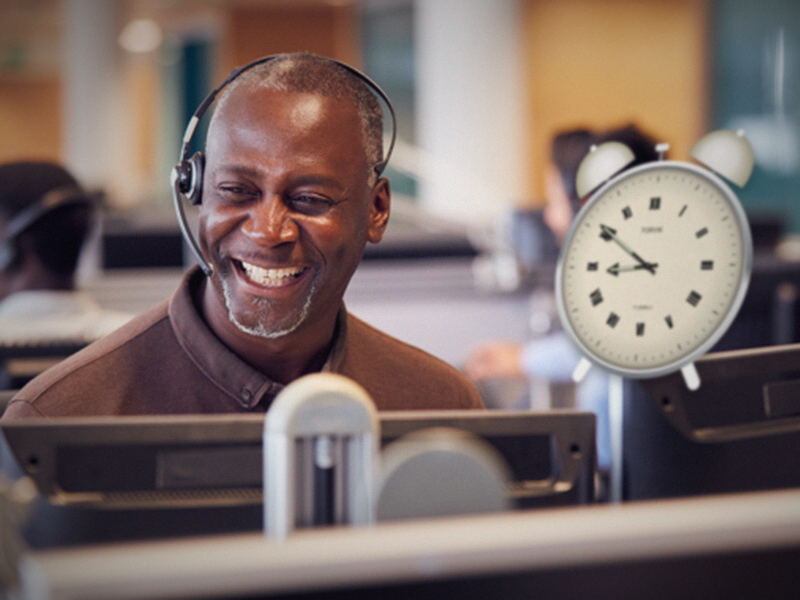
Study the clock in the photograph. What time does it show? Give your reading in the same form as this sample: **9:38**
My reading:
**8:51**
